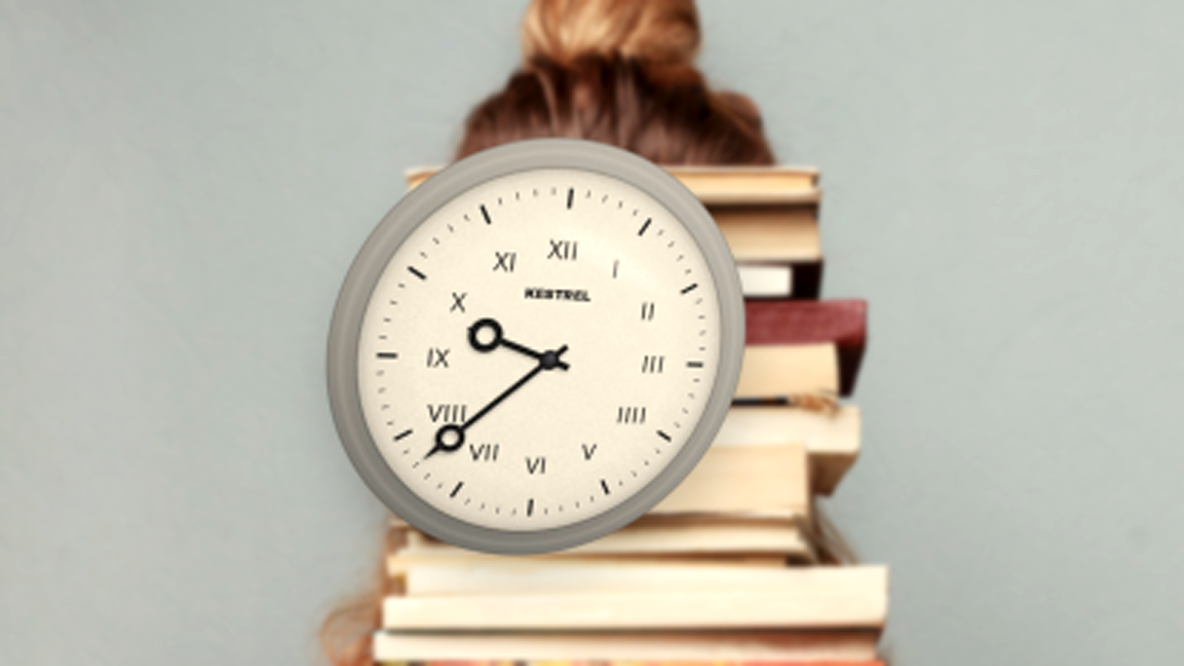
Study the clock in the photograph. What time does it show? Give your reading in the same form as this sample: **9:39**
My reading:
**9:38**
